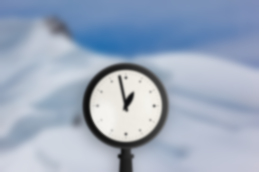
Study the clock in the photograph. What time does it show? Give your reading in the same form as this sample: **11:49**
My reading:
**12:58**
